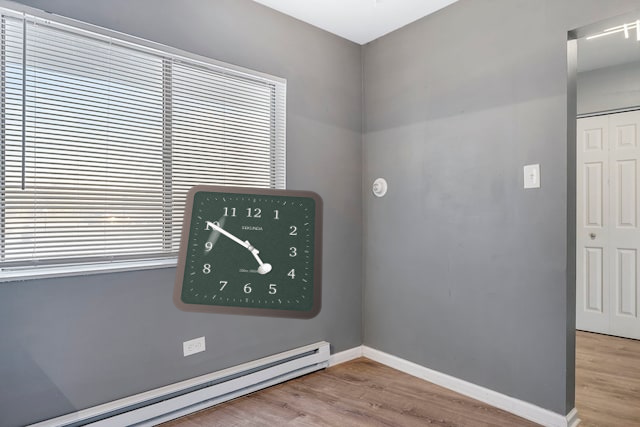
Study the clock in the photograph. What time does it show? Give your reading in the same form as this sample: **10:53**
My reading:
**4:50**
